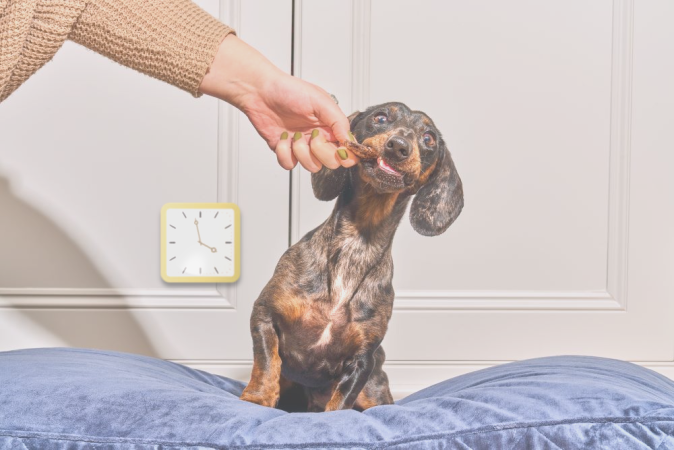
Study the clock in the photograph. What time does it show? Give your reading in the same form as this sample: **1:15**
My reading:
**3:58**
